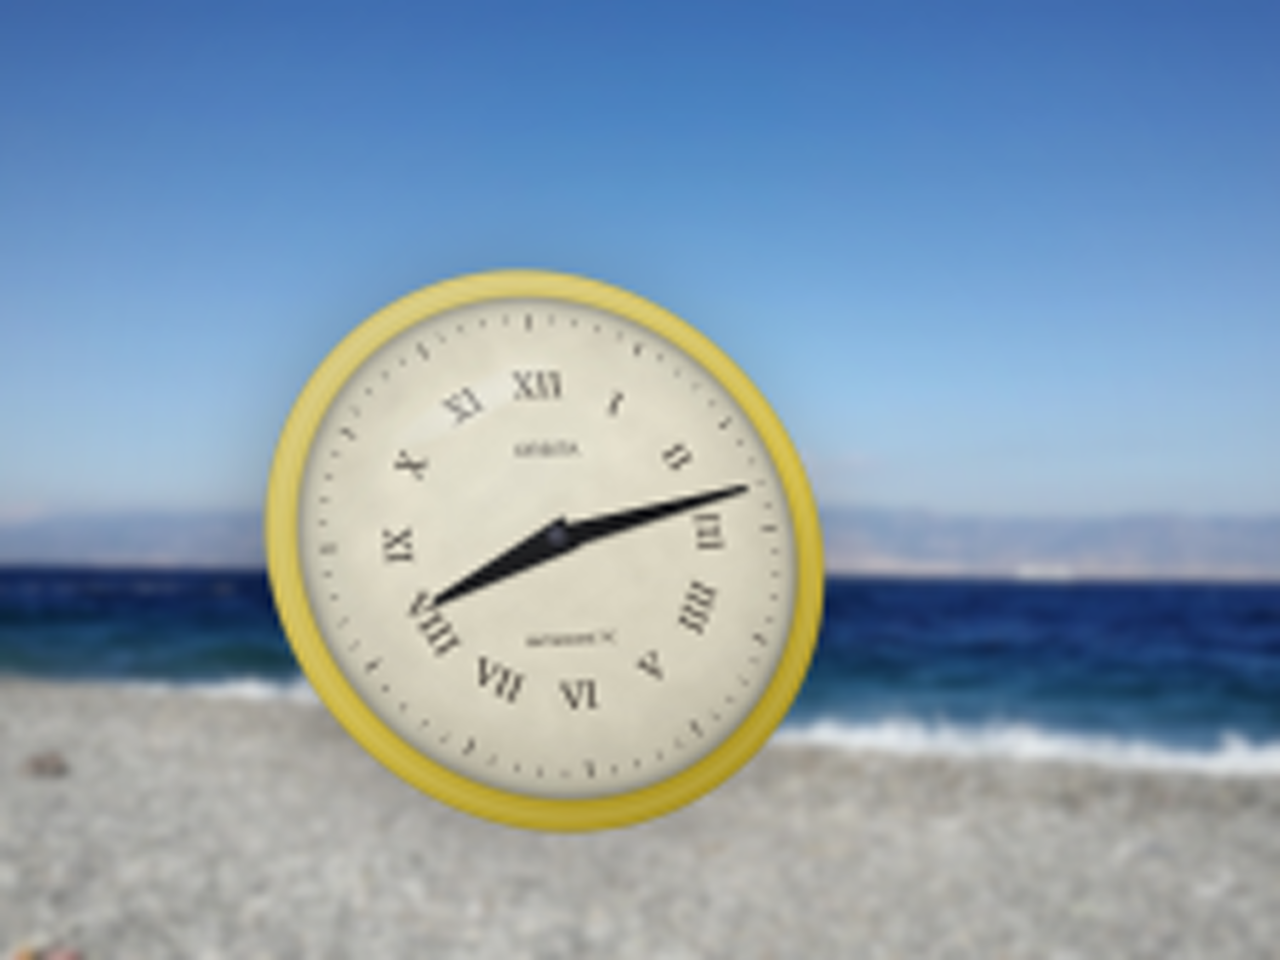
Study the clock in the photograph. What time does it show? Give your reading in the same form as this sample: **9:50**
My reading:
**8:13**
